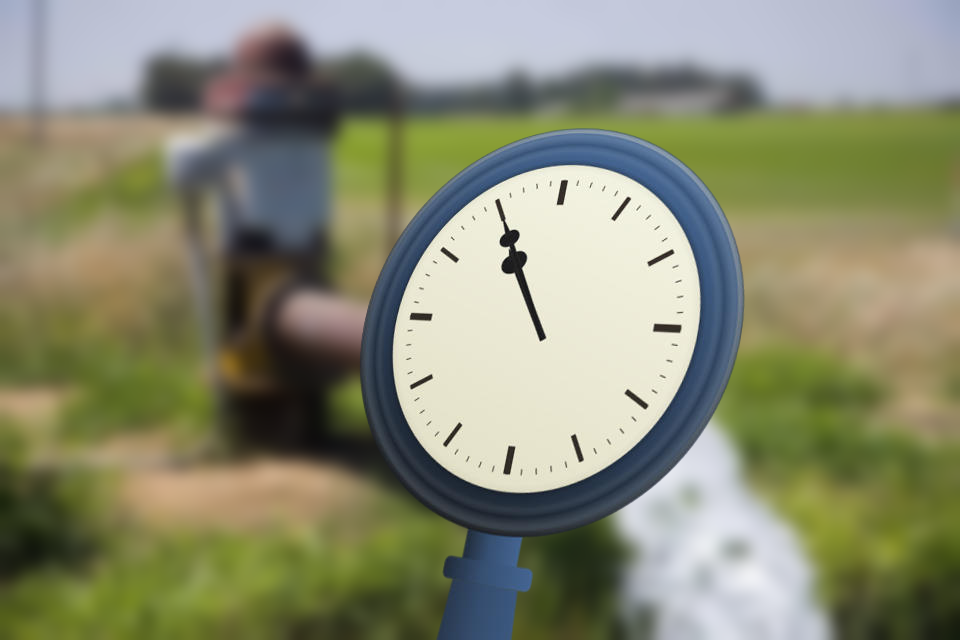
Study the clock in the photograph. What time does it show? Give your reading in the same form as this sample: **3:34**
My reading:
**10:55**
